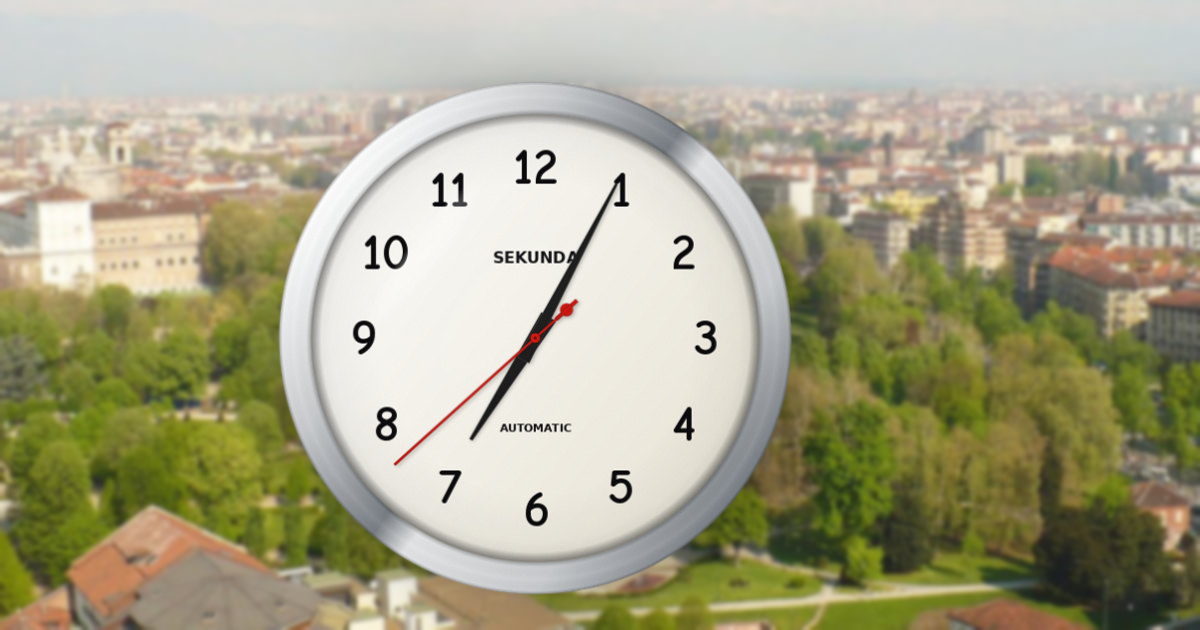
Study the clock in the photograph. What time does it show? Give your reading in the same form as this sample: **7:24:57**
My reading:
**7:04:38**
